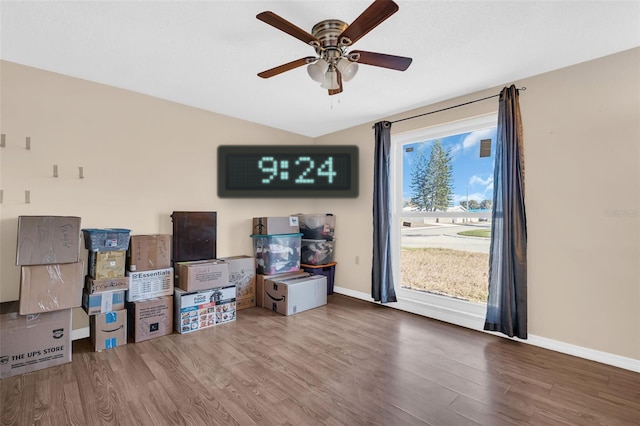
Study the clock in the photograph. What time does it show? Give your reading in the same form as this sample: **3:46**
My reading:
**9:24**
